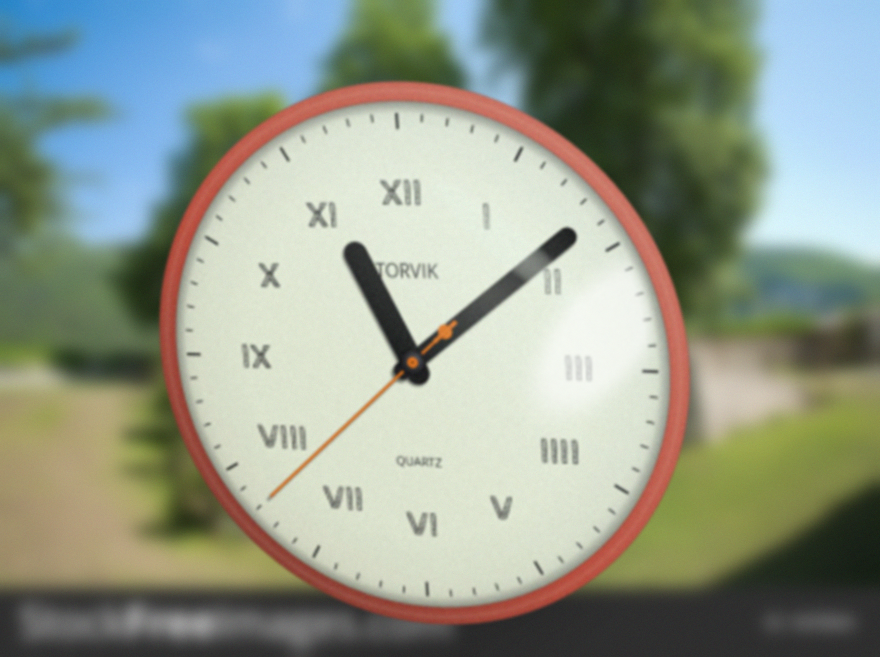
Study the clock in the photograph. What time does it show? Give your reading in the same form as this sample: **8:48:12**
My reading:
**11:08:38**
